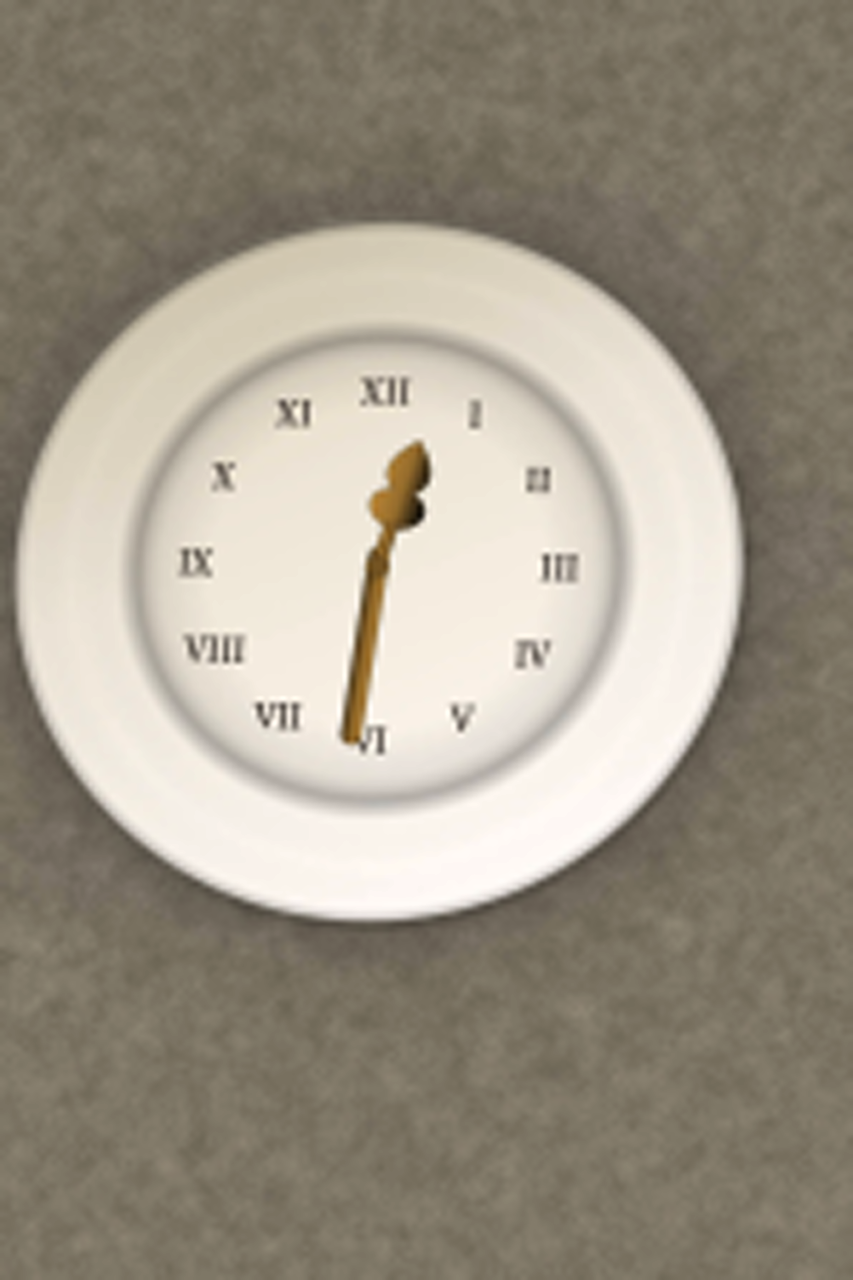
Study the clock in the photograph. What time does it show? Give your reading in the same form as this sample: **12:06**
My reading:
**12:31**
